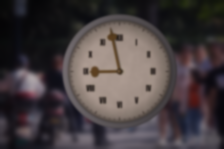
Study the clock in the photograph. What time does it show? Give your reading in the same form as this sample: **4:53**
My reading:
**8:58**
